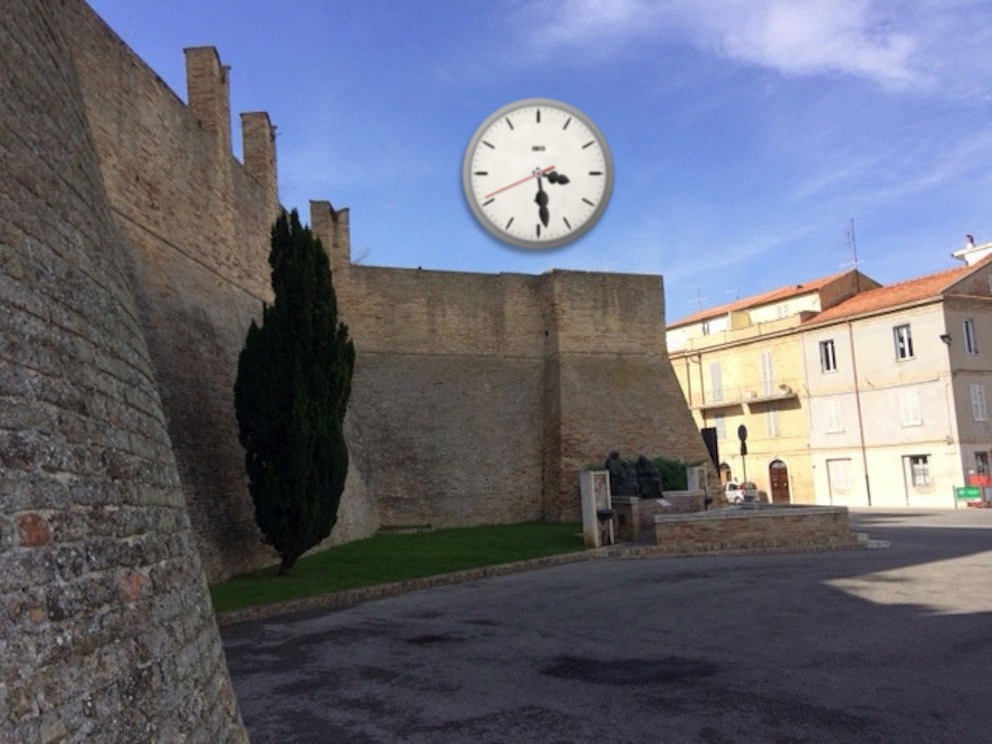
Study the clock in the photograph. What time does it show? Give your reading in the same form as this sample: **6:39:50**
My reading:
**3:28:41**
